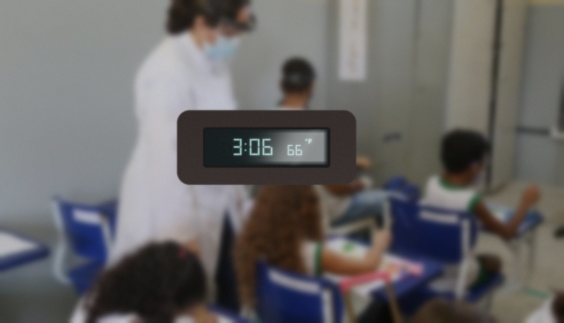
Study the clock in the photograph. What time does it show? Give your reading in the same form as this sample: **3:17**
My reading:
**3:06**
